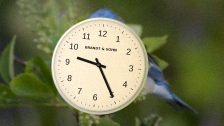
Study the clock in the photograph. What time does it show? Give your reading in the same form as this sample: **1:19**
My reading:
**9:25**
